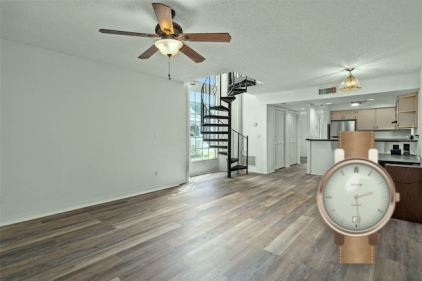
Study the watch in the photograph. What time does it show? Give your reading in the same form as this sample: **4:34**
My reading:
**2:29**
